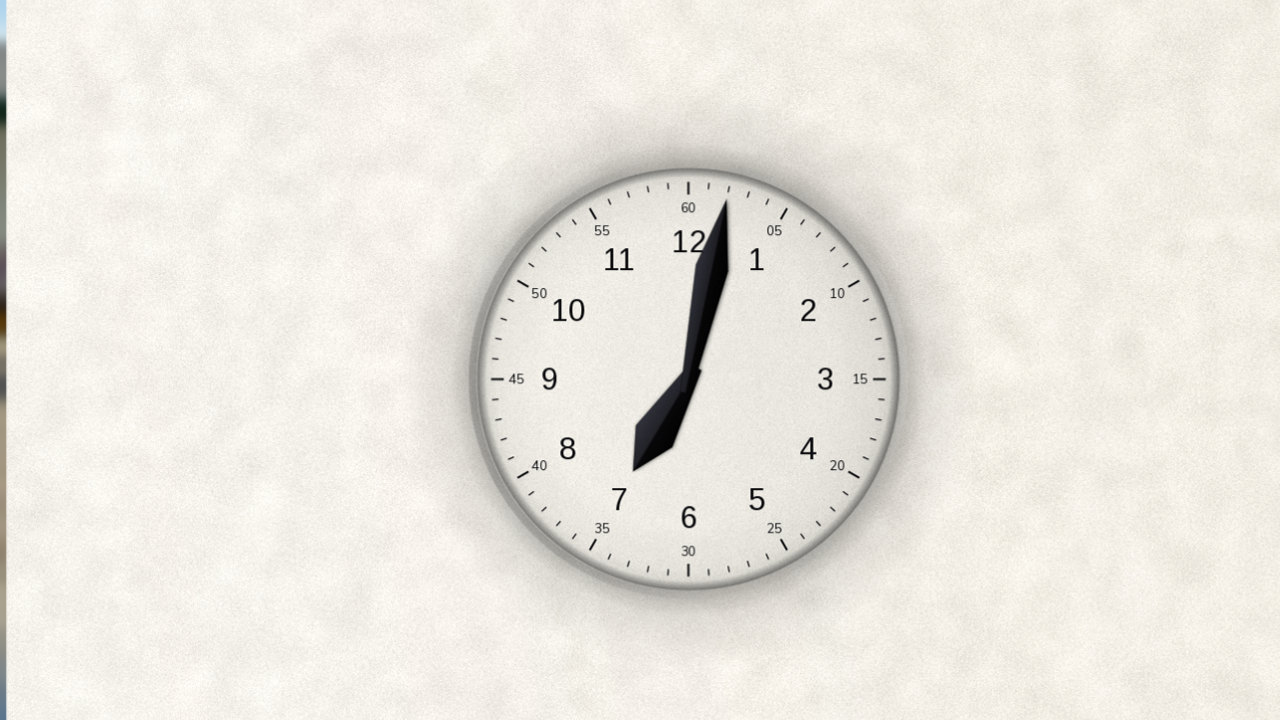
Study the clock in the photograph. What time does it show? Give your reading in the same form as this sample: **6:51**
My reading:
**7:02**
